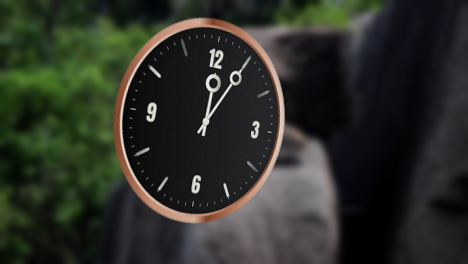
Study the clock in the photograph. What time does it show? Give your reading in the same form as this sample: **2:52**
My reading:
**12:05**
